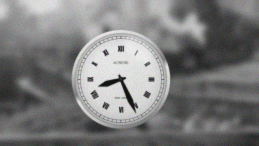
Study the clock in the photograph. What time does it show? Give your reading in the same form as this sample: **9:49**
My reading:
**8:26**
